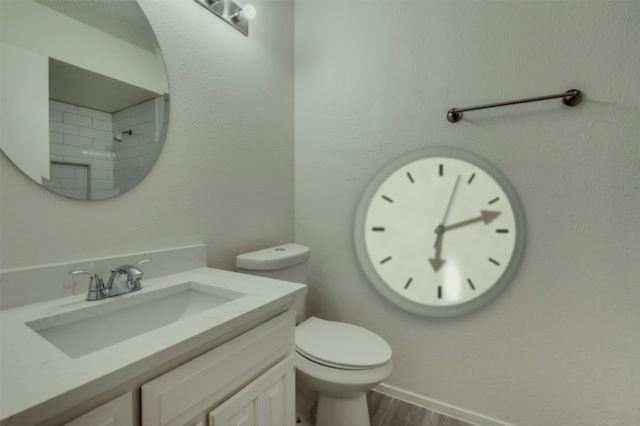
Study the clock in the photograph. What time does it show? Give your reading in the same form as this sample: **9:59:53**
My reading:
**6:12:03**
